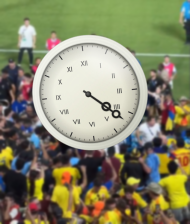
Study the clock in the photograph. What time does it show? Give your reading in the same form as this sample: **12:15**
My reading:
**4:22**
